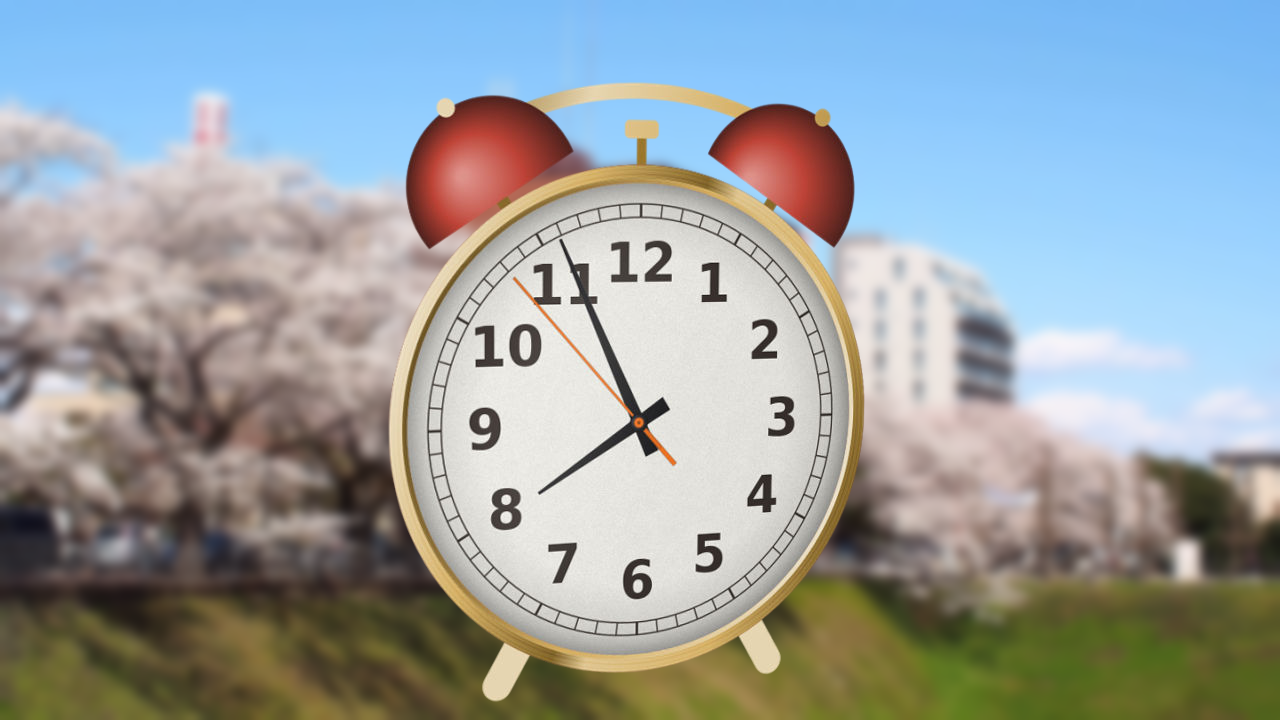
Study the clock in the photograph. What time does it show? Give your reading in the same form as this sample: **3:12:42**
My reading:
**7:55:53**
